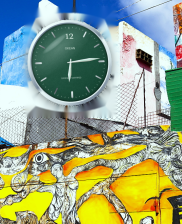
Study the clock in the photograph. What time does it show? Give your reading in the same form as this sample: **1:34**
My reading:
**6:14**
